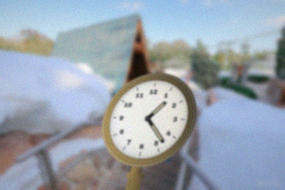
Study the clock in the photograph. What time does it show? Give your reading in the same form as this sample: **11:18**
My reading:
**1:23**
